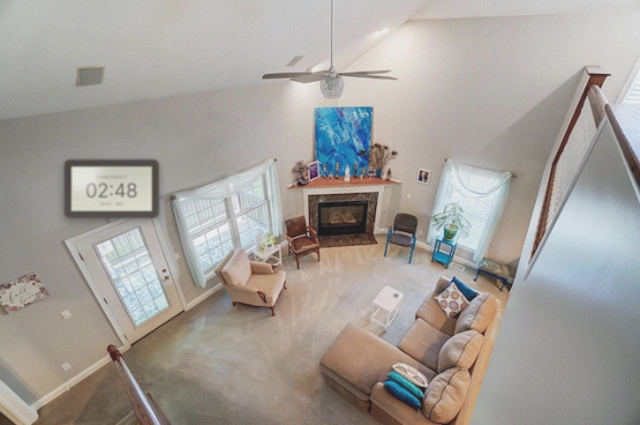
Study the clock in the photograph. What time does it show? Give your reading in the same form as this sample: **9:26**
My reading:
**2:48**
